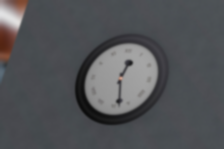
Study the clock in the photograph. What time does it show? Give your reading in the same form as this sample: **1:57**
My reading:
**12:28**
